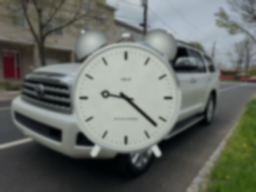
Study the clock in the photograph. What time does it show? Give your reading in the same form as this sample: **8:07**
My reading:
**9:22**
